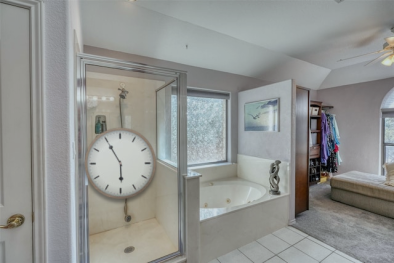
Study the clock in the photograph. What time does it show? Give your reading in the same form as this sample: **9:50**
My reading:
**5:55**
